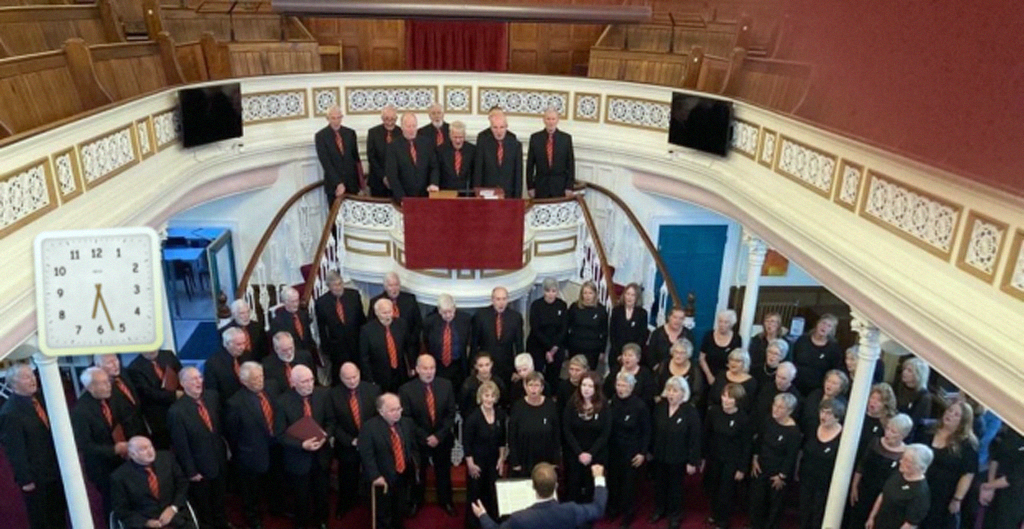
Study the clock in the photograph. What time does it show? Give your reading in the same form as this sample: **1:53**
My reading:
**6:27**
